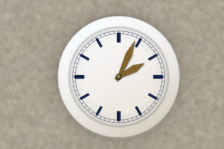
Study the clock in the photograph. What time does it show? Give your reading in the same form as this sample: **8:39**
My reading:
**2:04**
